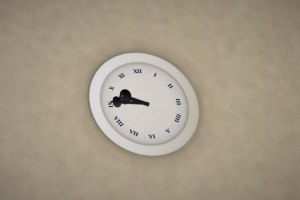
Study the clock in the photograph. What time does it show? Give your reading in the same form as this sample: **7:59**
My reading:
**9:46**
